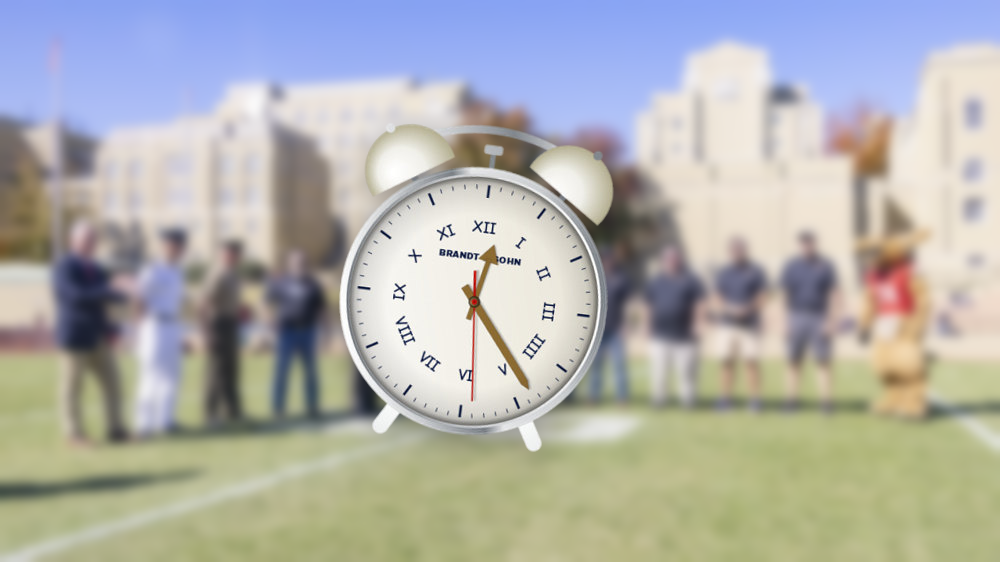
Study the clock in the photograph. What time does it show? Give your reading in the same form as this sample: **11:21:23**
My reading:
**12:23:29**
